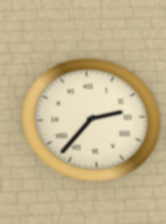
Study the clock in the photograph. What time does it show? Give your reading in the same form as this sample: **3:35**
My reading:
**2:37**
